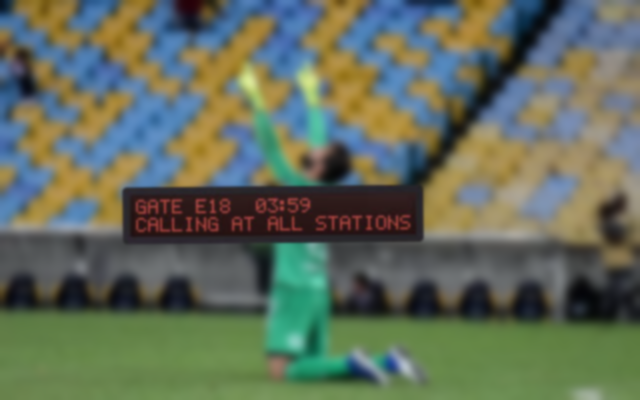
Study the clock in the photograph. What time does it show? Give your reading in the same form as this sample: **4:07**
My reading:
**3:59**
